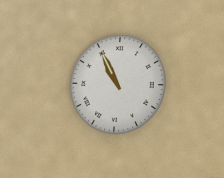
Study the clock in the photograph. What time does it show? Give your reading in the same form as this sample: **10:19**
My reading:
**10:55**
